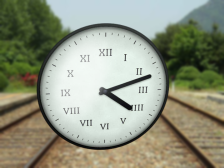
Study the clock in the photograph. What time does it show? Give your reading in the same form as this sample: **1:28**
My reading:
**4:12**
